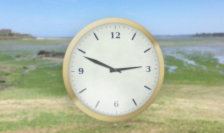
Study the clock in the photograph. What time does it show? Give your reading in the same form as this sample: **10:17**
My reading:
**2:49**
